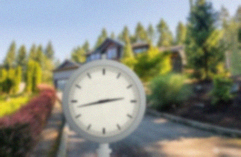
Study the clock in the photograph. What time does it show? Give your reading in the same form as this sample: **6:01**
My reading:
**2:43**
